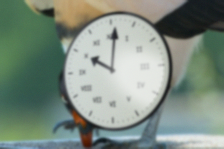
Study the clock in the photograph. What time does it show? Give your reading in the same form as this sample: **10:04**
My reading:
**10:01**
